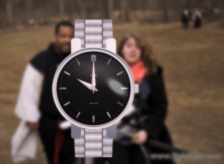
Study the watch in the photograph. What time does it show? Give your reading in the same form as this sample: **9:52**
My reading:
**10:00**
